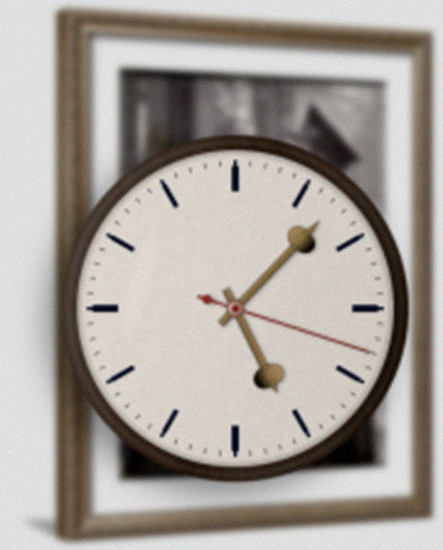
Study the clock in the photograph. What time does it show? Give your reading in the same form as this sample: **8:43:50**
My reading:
**5:07:18**
